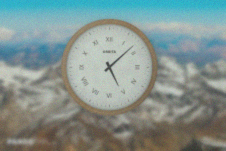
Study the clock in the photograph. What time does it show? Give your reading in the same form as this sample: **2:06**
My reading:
**5:08**
